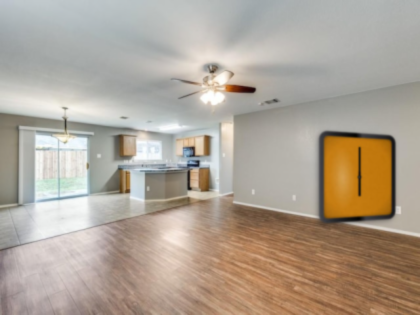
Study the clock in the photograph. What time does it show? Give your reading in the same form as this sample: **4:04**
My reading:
**6:00**
